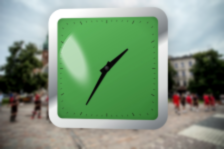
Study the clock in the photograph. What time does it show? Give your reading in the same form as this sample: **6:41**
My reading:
**1:35**
